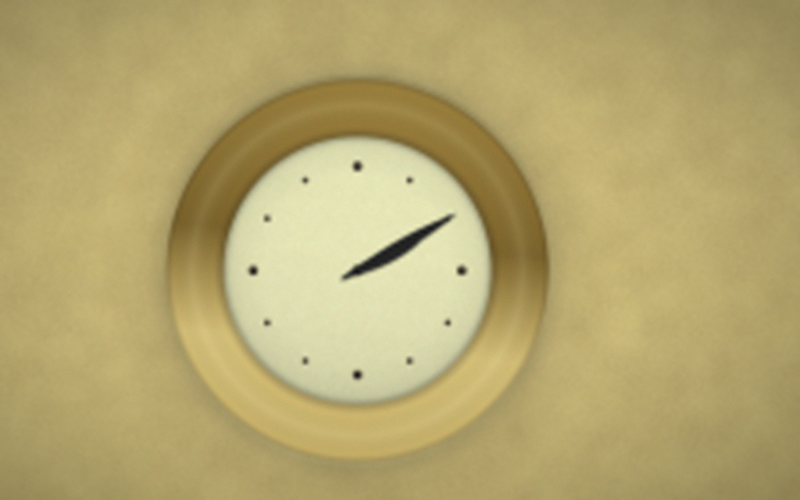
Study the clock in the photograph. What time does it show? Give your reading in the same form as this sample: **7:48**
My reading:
**2:10**
